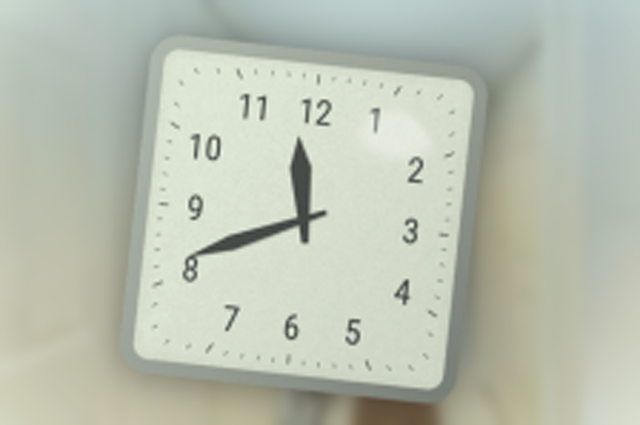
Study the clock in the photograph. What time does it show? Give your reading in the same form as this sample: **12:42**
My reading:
**11:41**
